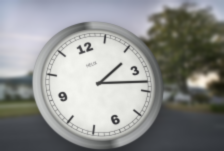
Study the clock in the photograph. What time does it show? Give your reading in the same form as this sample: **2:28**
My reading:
**2:18**
